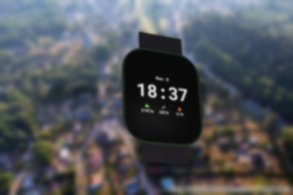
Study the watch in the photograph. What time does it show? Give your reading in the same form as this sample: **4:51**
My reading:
**18:37**
